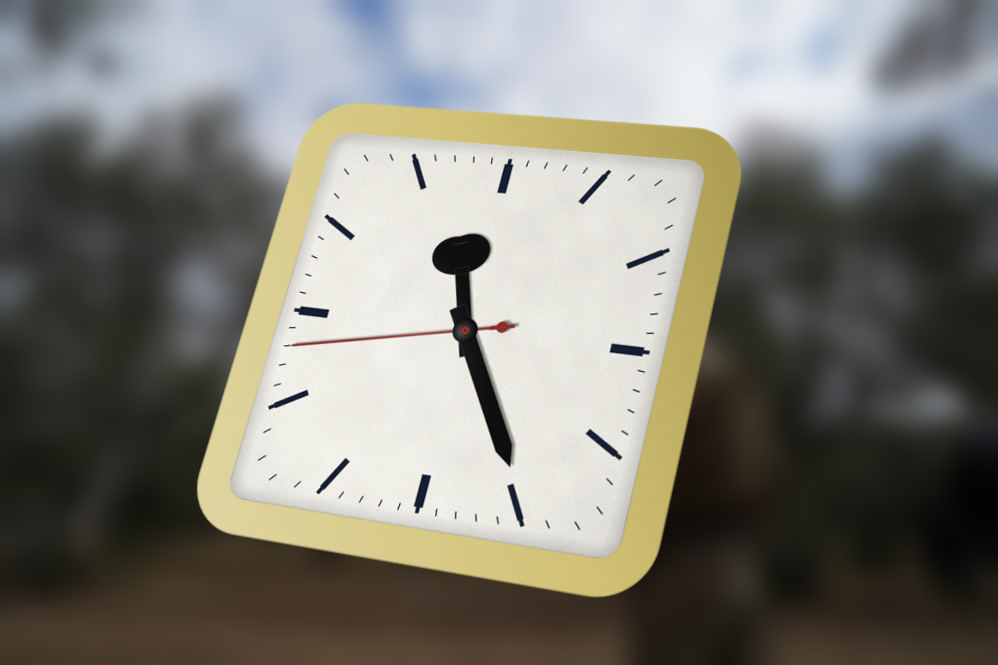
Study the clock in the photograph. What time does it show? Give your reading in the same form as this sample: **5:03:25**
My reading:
**11:24:43**
